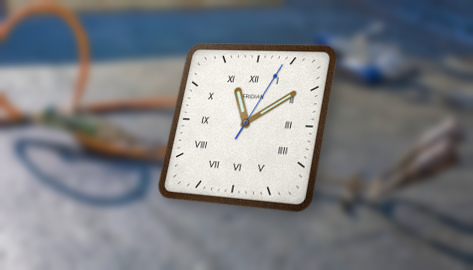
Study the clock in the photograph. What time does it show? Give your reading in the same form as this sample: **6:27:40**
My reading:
**11:09:04**
